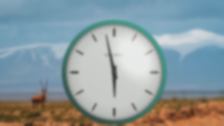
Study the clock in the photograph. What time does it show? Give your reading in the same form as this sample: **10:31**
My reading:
**5:58**
